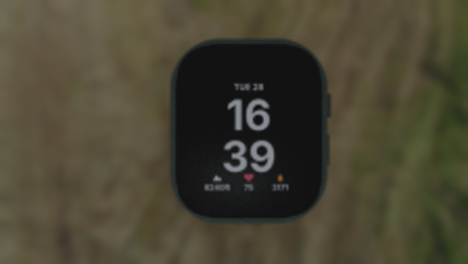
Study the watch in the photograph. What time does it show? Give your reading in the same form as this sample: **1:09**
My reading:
**16:39**
